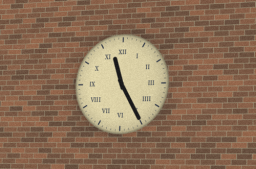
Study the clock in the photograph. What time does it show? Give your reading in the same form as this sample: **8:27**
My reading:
**11:25**
